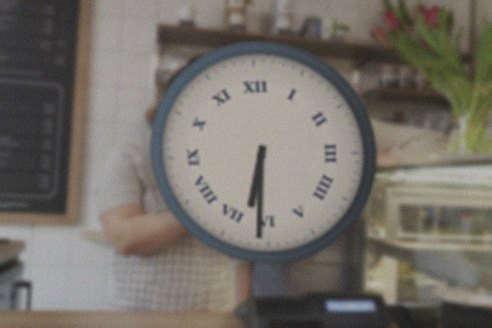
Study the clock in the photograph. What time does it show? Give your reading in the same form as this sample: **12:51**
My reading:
**6:31**
